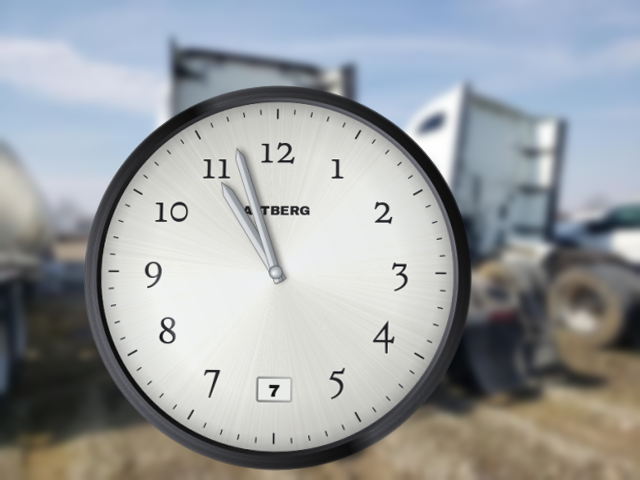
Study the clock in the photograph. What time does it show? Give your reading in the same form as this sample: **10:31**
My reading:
**10:57**
